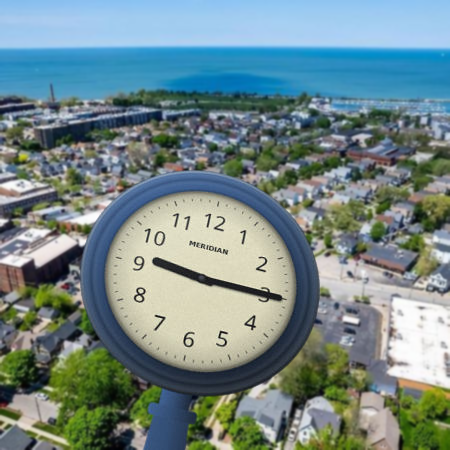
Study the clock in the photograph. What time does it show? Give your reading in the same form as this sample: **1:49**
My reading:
**9:15**
